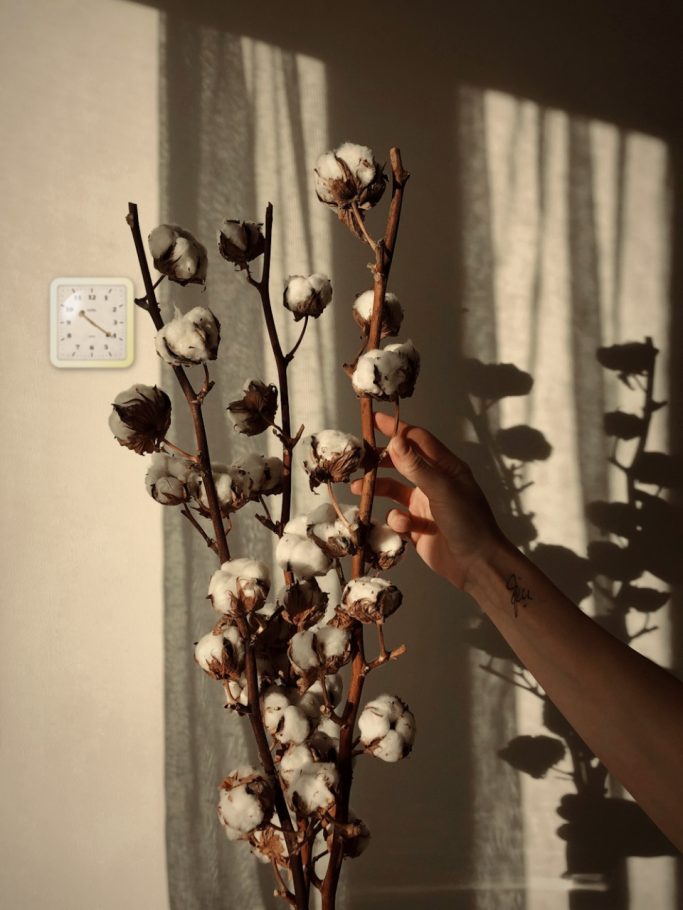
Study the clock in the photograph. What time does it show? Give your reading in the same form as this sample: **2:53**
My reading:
**10:21**
